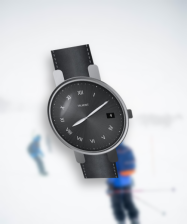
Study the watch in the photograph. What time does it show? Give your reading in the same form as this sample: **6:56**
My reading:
**8:10**
